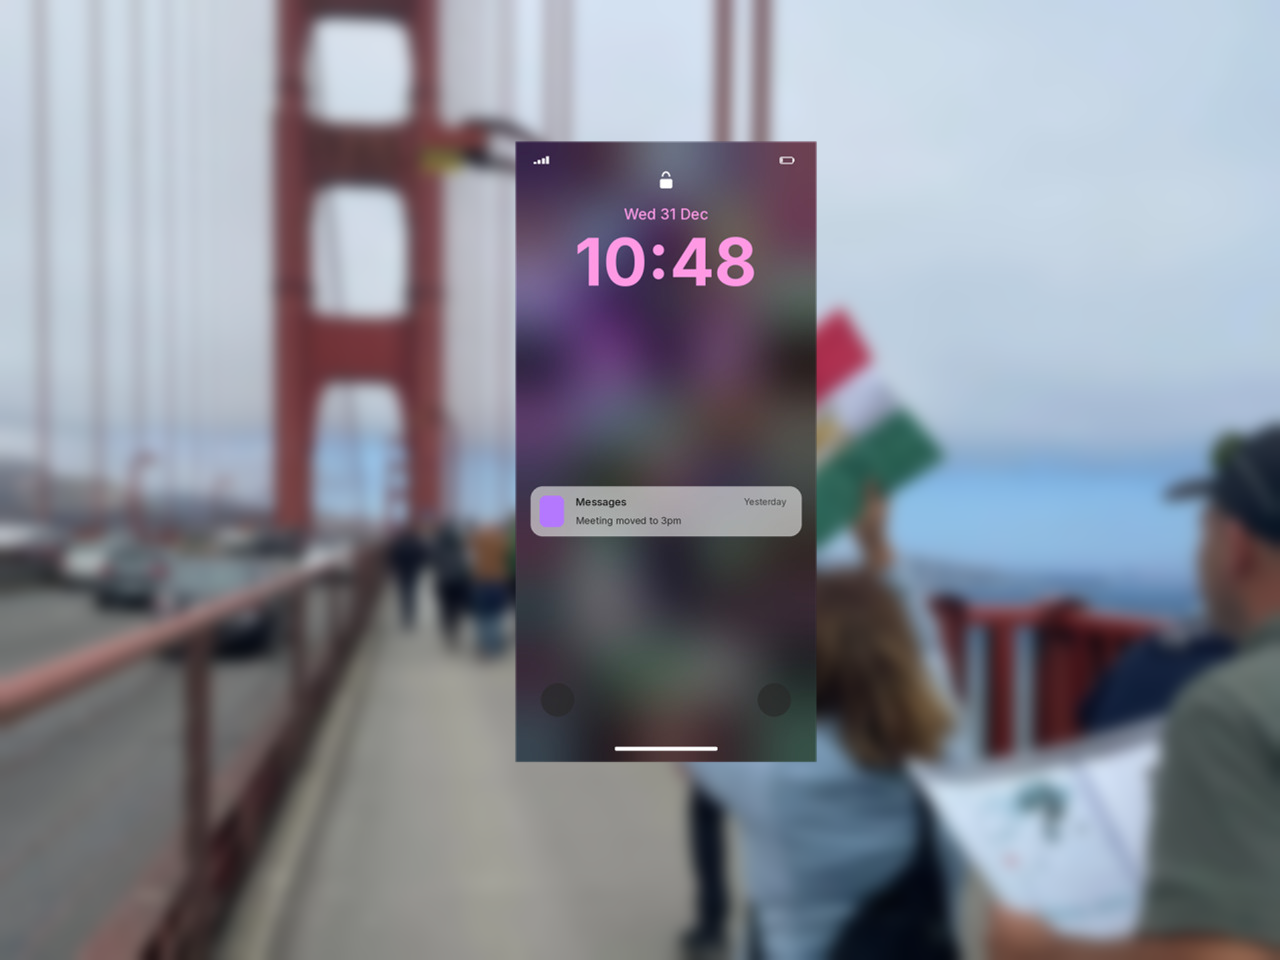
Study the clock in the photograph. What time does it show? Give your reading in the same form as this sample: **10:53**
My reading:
**10:48**
